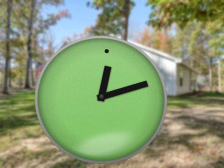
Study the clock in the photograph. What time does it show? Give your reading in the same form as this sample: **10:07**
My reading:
**12:11**
